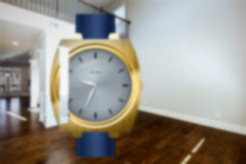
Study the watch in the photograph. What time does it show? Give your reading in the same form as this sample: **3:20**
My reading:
**9:34**
